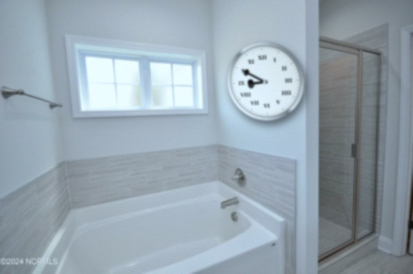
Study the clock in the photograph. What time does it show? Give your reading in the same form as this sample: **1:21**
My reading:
**8:50**
